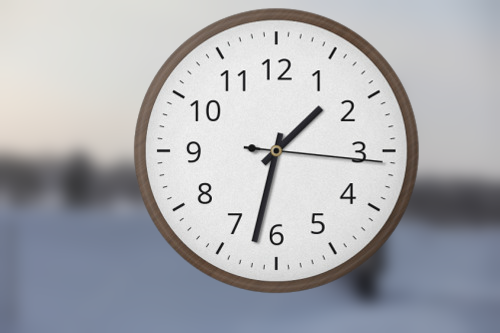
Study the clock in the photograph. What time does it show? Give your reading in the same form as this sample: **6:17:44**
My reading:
**1:32:16**
